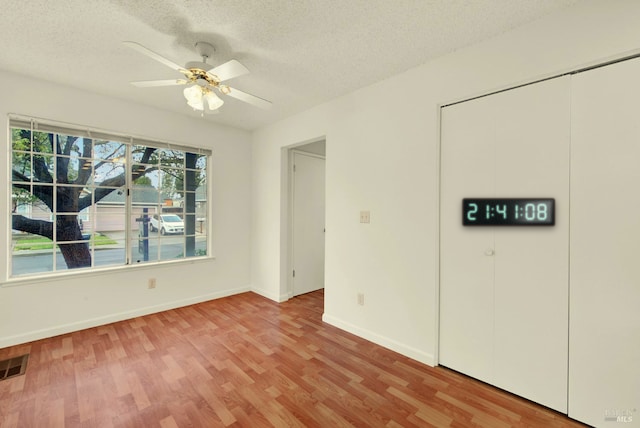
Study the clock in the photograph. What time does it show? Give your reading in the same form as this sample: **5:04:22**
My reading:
**21:41:08**
